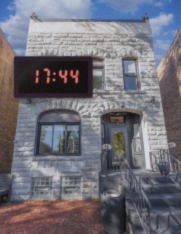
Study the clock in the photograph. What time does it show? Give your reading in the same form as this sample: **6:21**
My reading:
**17:44**
